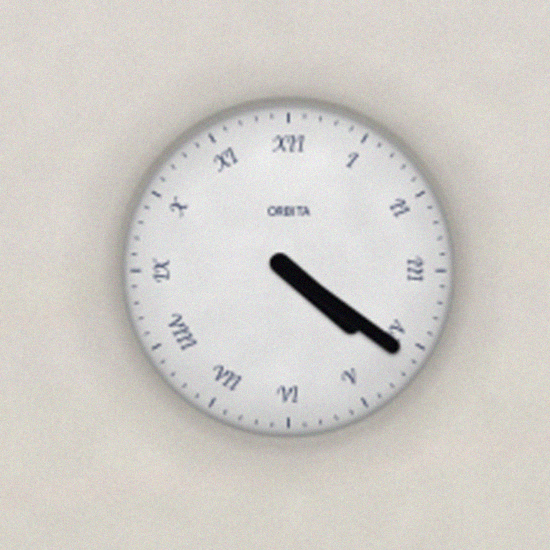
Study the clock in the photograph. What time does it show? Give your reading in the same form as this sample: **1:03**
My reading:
**4:21**
